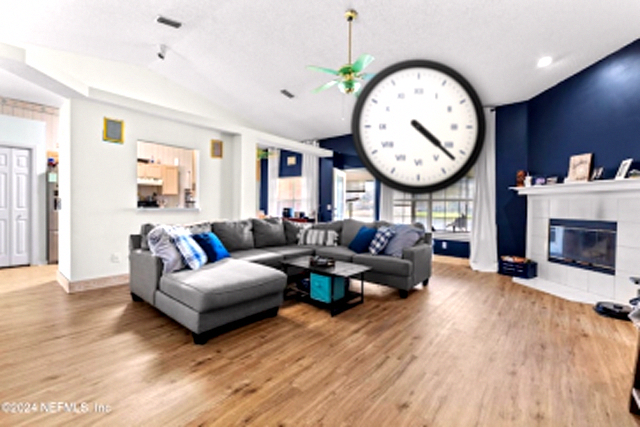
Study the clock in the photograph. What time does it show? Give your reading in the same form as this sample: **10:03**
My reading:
**4:22**
